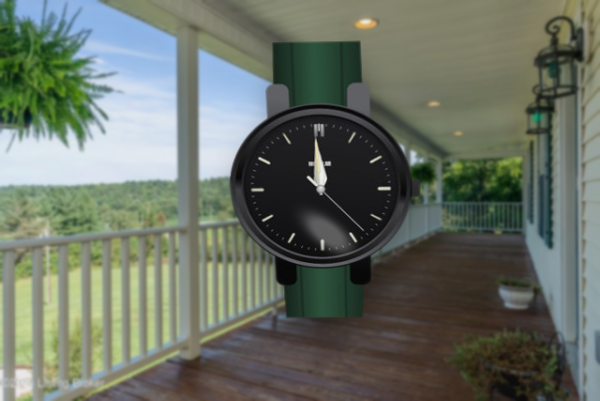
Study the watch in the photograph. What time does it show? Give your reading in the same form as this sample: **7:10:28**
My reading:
**11:59:23**
